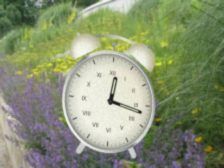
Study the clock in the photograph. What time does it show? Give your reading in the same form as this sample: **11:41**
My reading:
**12:17**
